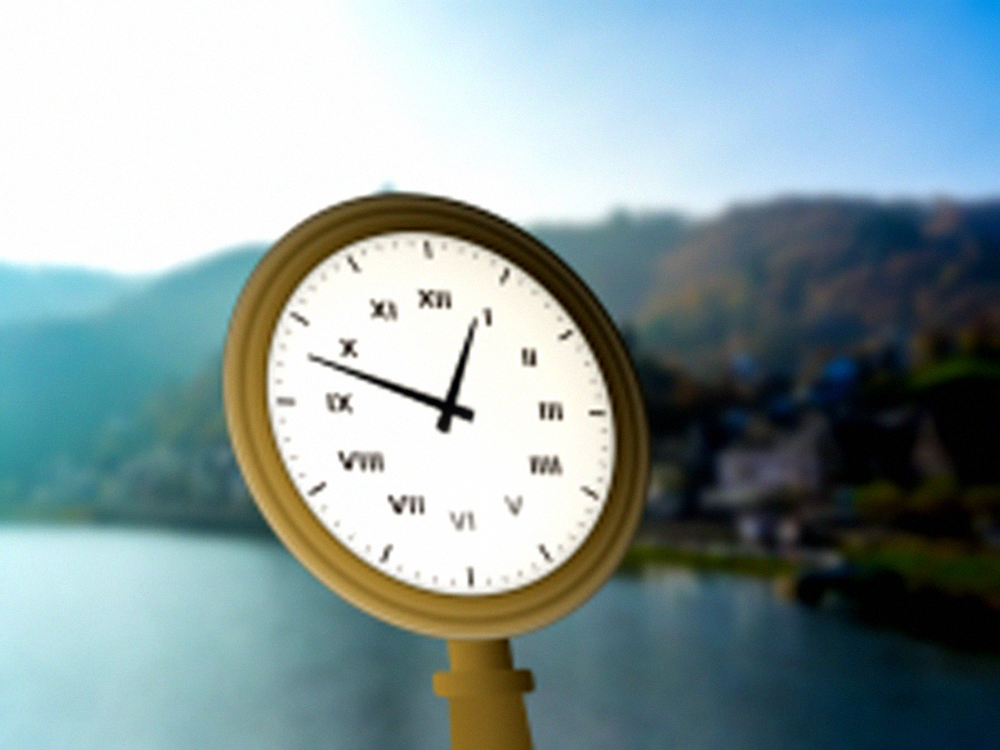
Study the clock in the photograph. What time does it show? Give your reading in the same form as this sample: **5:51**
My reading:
**12:48**
